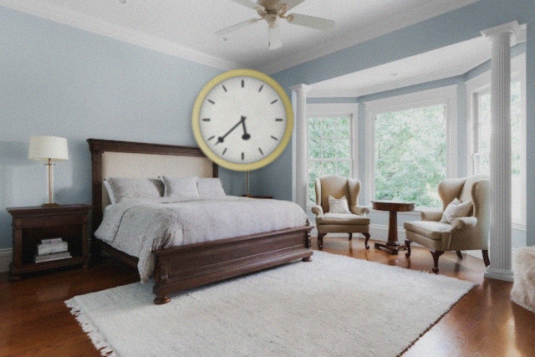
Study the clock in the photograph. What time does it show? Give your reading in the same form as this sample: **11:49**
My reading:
**5:38**
